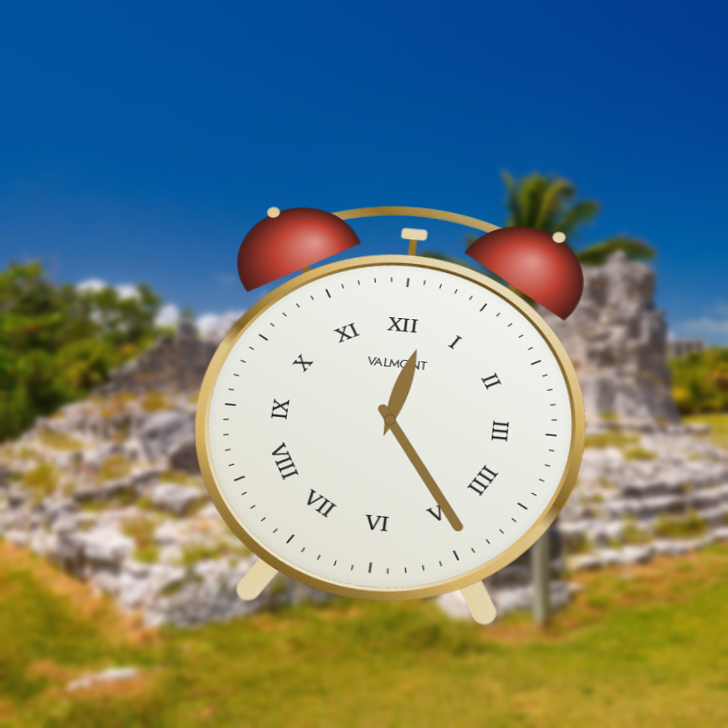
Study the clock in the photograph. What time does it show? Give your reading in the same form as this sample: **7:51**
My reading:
**12:24**
